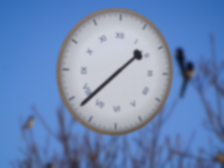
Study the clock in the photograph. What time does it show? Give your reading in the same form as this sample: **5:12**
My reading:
**1:38**
